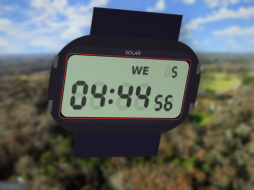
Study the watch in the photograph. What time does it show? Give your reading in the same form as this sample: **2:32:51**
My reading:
**4:44:56**
